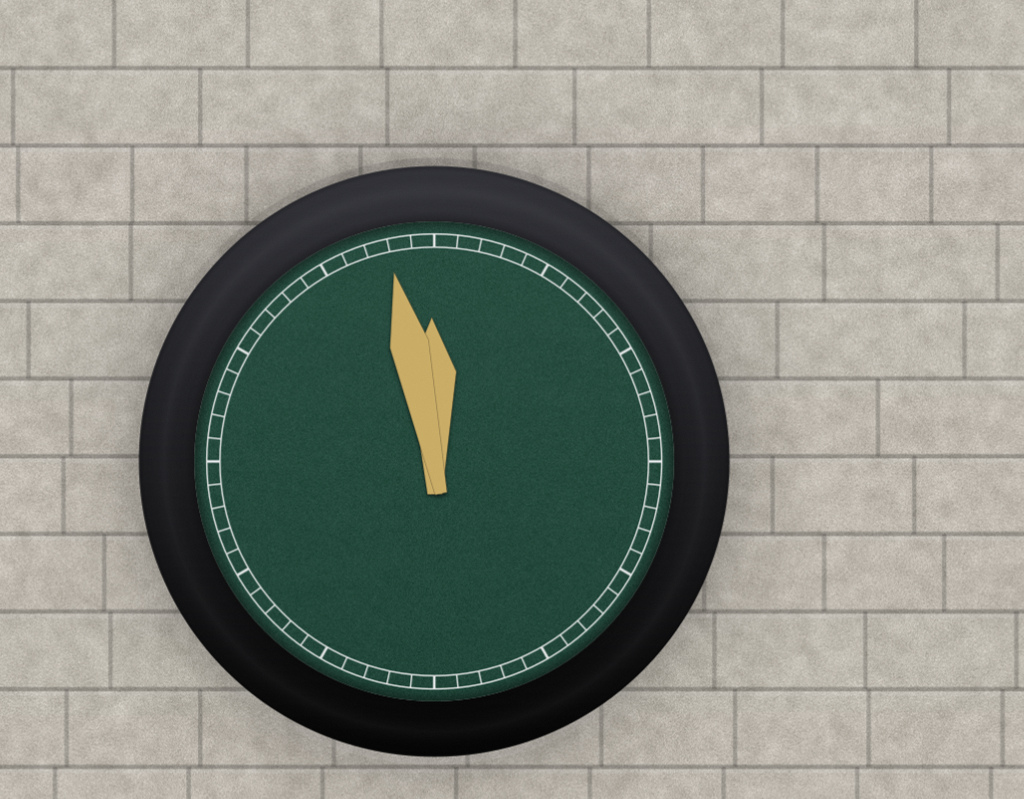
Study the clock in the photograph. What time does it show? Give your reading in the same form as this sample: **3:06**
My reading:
**11:58**
